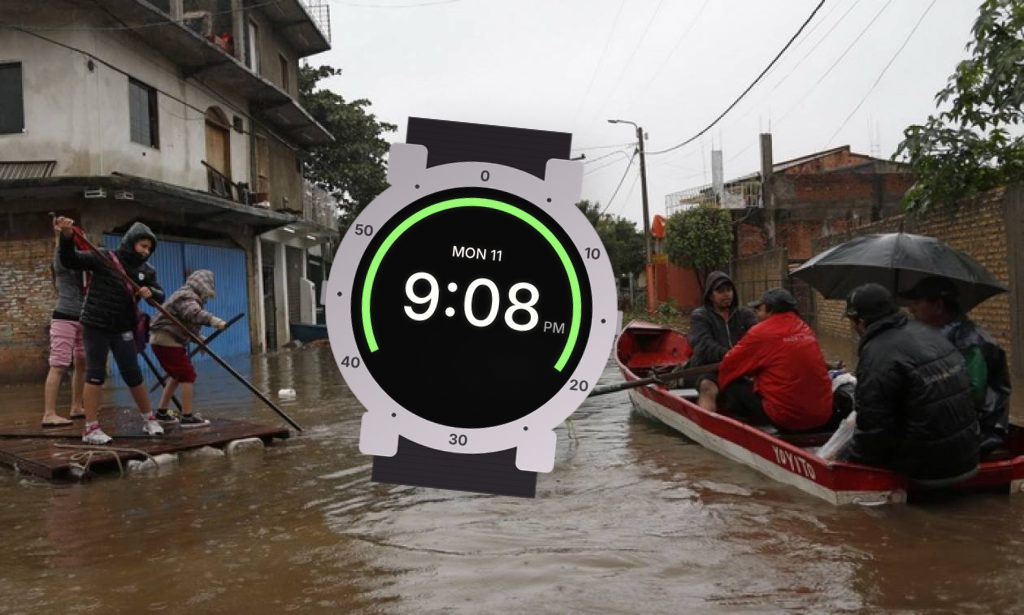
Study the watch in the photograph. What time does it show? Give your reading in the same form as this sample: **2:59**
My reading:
**9:08**
